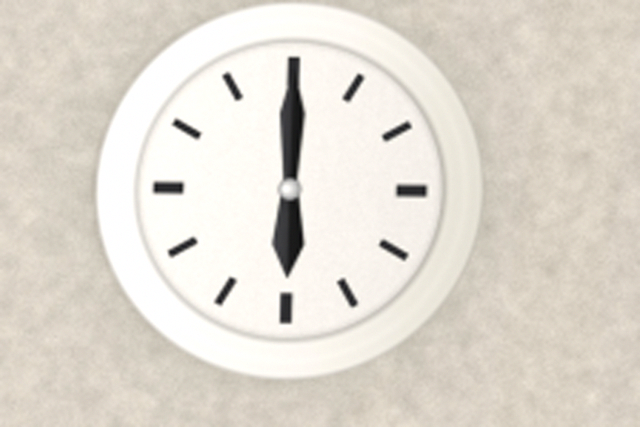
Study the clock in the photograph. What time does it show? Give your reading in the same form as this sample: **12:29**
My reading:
**6:00**
